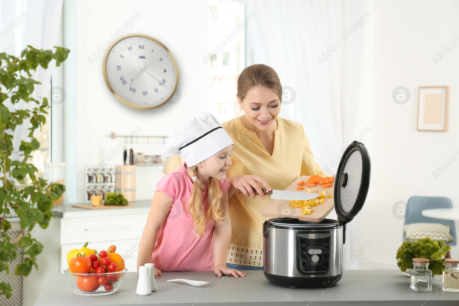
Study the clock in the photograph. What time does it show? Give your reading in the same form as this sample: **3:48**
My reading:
**7:21**
